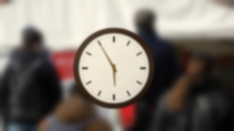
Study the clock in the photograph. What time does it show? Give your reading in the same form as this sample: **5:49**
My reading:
**5:55**
